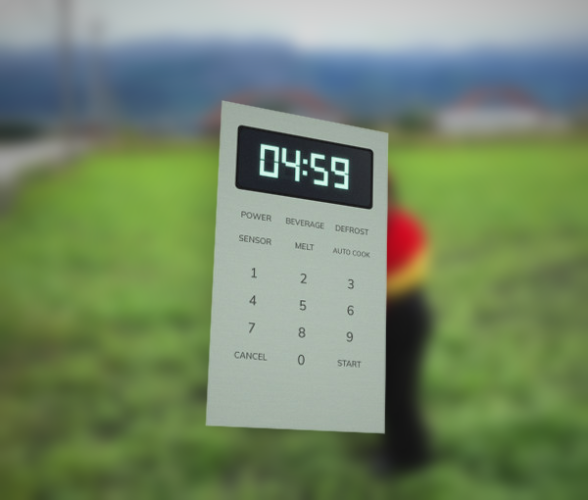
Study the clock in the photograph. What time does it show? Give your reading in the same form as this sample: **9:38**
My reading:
**4:59**
